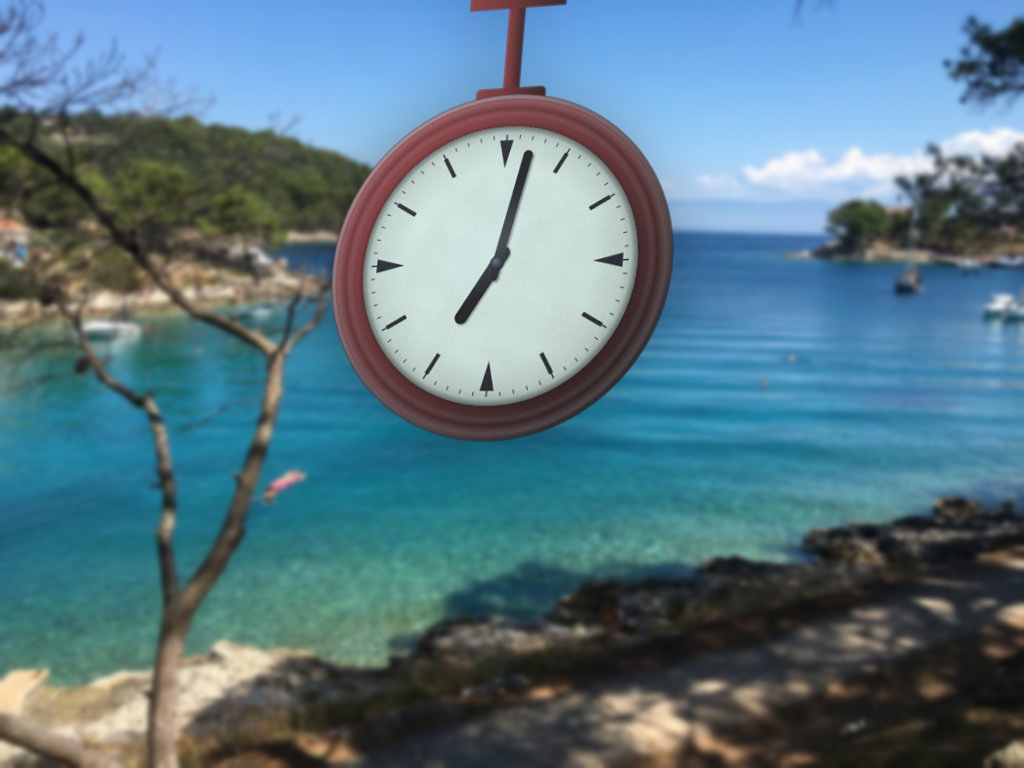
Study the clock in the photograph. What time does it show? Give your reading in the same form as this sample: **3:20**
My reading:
**7:02**
